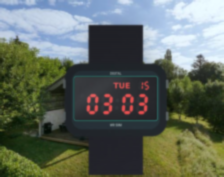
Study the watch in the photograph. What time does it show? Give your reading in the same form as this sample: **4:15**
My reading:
**3:03**
